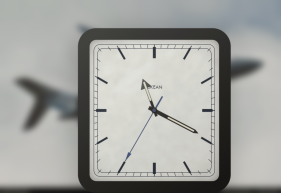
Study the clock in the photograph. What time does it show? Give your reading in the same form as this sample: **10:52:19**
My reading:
**11:19:35**
